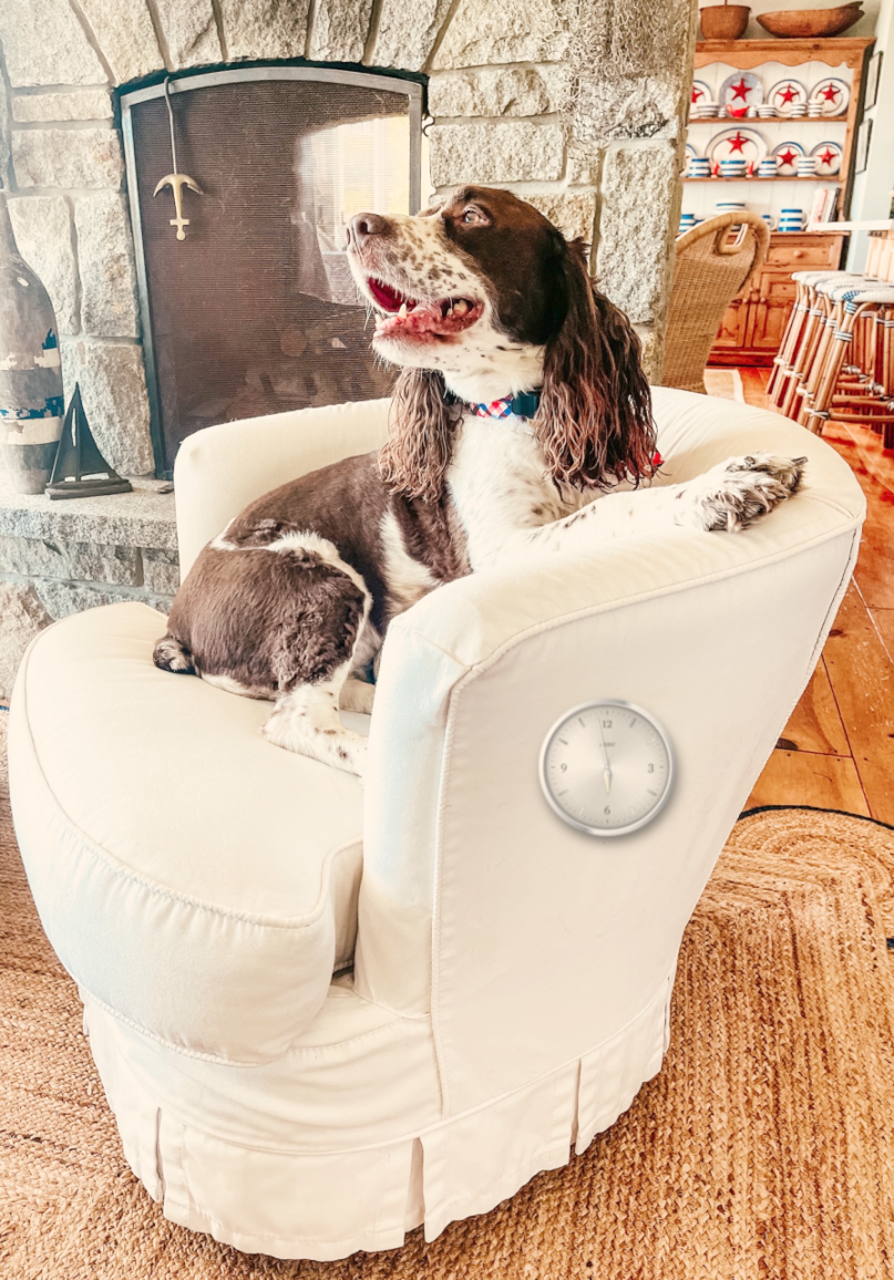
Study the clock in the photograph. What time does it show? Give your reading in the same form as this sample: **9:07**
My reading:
**5:58**
